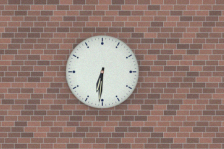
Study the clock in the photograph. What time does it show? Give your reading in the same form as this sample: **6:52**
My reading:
**6:31**
